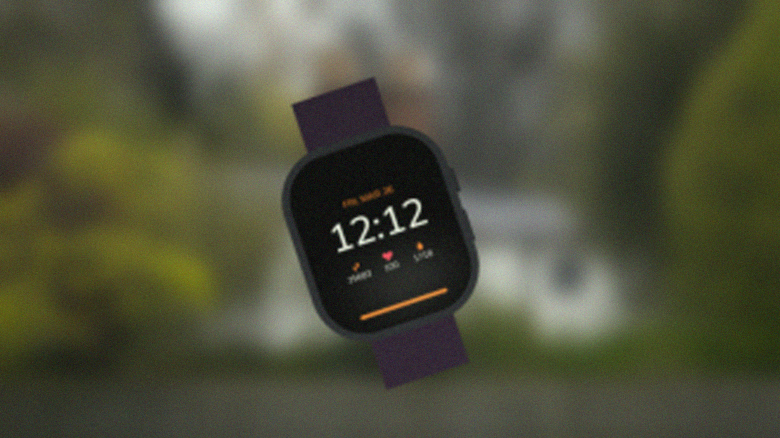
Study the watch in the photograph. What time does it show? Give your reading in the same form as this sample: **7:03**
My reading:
**12:12**
